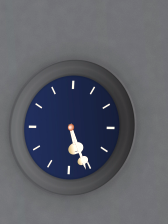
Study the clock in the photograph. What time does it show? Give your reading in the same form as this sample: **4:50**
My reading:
**5:26**
